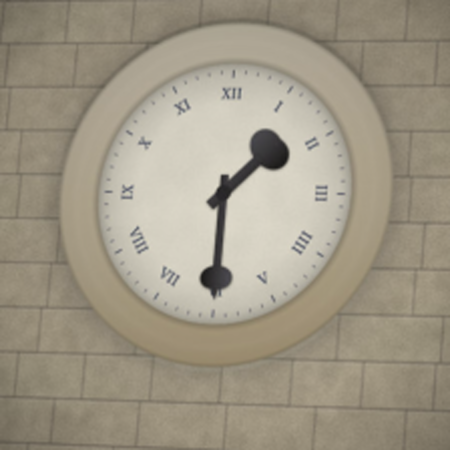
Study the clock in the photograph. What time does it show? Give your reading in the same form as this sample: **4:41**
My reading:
**1:30**
